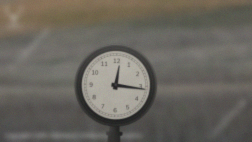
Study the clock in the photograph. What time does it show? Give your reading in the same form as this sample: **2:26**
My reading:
**12:16**
